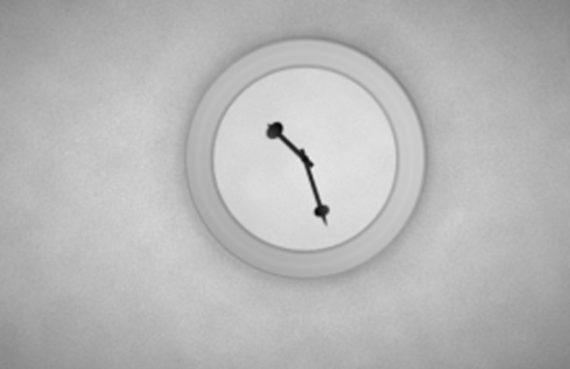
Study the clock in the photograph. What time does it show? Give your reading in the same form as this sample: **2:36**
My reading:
**10:27**
